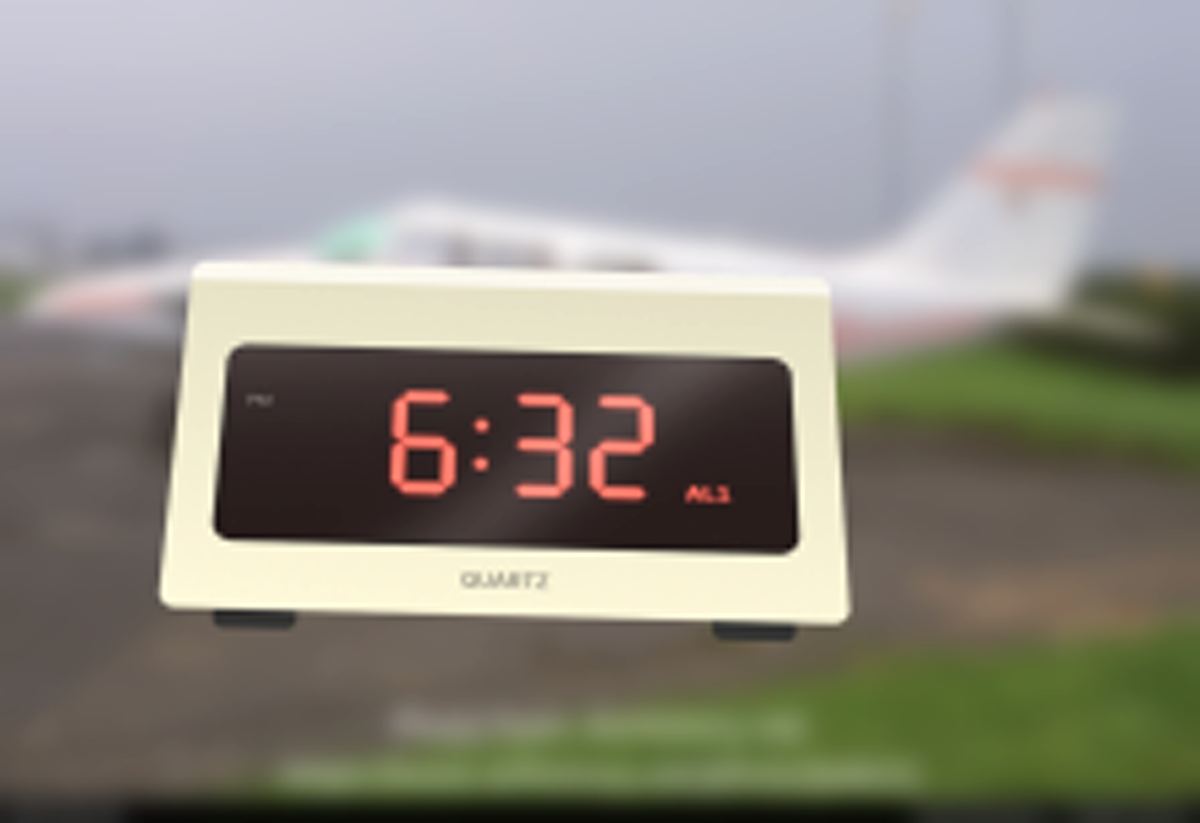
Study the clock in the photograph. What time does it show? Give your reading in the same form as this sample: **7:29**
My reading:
**6:32**
